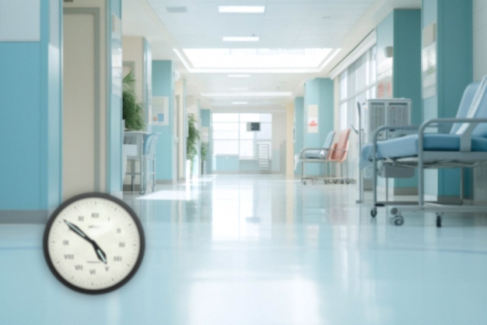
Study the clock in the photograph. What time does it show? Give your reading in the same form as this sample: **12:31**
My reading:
**4:51**
